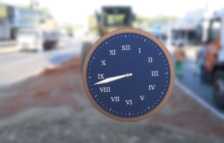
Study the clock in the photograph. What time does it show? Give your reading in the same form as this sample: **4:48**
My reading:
**8:43**
